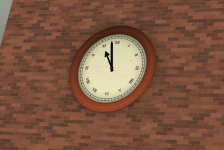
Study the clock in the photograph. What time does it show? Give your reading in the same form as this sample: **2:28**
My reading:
**10:58**
